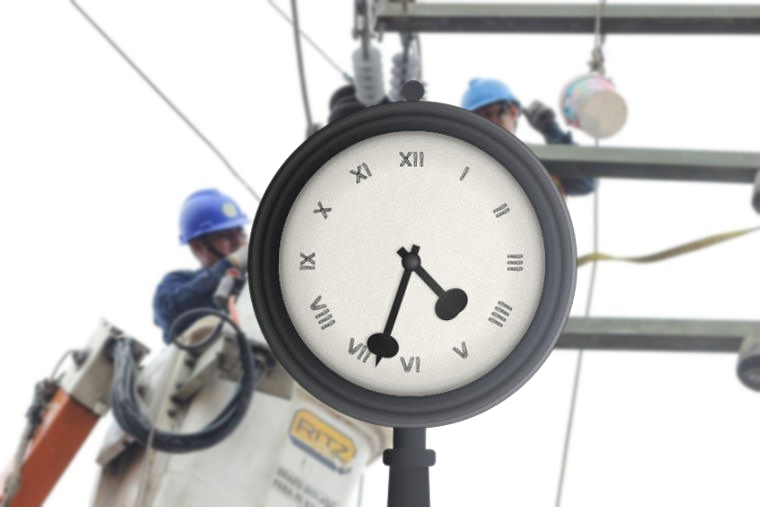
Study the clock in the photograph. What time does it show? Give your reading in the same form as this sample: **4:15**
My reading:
**4:33**
